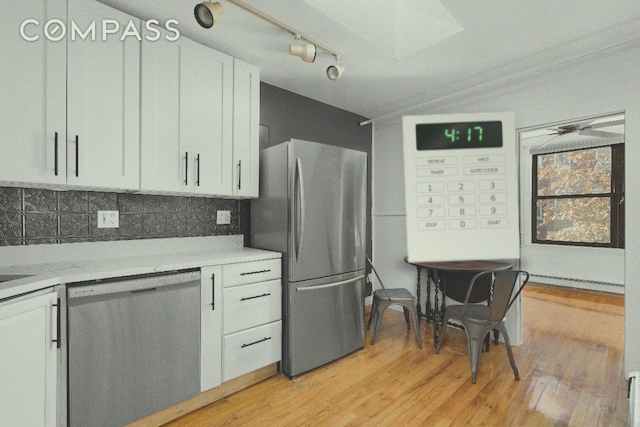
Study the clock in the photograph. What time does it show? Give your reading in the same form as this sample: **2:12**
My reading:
**4:17**
